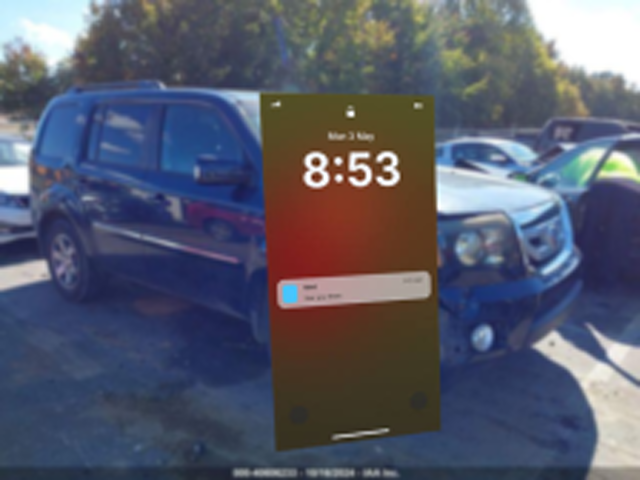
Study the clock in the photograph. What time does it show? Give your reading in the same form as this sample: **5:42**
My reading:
**8:53**
